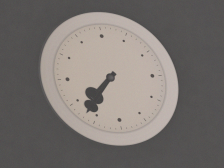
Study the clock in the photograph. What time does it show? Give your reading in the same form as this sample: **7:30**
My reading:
**7:37**
